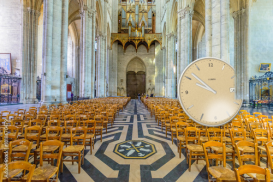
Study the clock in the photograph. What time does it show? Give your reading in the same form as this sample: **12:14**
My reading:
**9:52**
